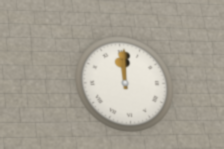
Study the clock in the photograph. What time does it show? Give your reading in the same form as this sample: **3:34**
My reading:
**12:01**
